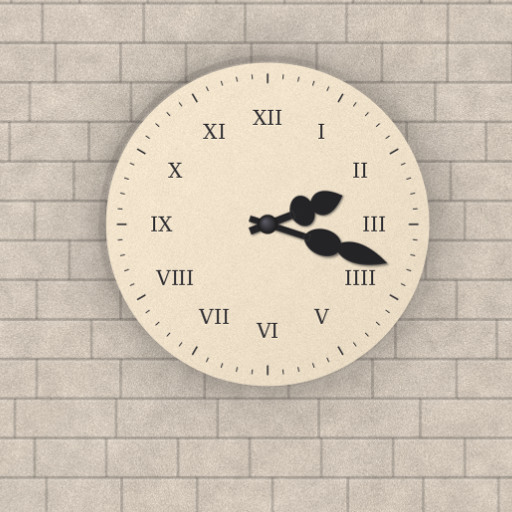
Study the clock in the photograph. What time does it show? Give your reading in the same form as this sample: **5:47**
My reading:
**2:18**
